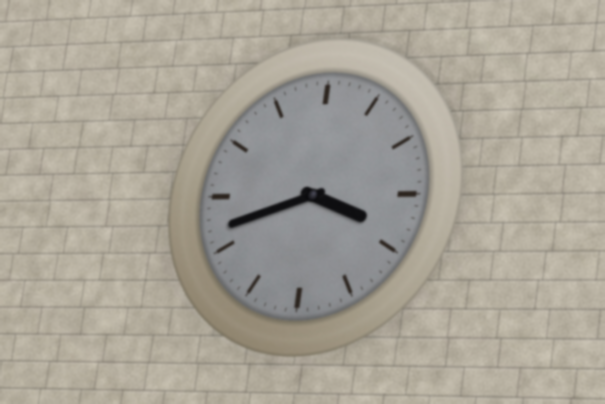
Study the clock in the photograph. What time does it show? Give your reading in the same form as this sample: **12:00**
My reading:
**3:42**
